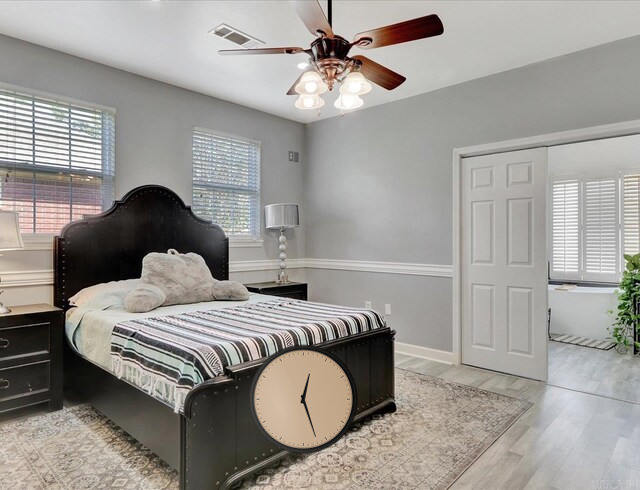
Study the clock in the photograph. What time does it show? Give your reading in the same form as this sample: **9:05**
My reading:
**12:27**
